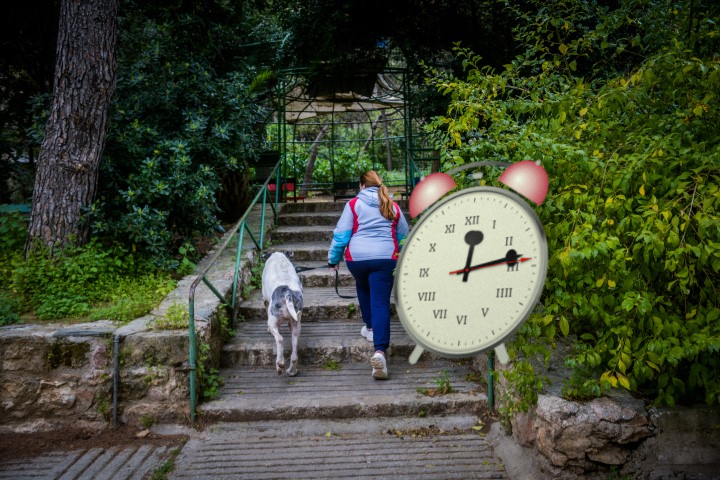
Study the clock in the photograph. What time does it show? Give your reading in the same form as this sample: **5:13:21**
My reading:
**12:13:14**
